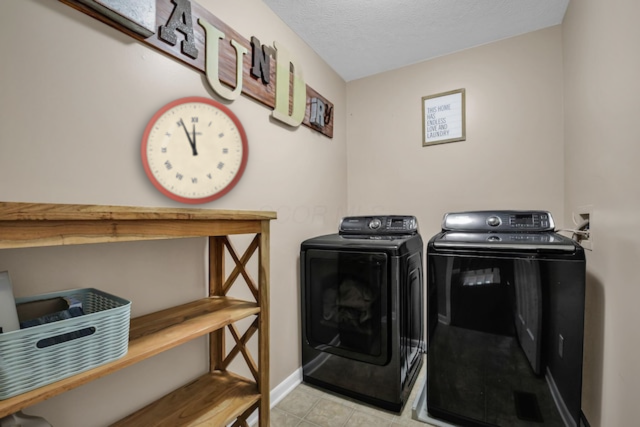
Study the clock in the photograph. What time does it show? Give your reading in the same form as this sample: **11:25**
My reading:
**11:56**
